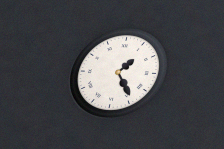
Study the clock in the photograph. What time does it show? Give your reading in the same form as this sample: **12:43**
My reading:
**1:24**
